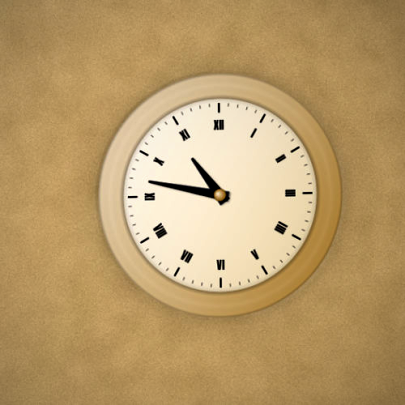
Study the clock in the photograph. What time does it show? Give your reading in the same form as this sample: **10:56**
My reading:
**10:47**
